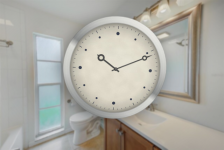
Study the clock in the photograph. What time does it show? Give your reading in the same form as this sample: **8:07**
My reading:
**10:11**
